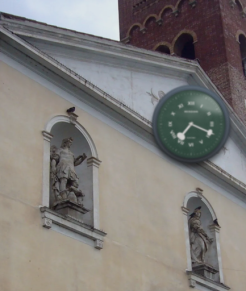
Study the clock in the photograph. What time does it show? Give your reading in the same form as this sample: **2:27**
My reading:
**7:19**
